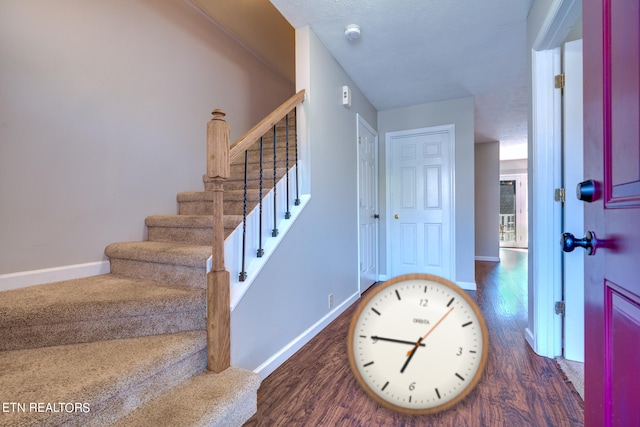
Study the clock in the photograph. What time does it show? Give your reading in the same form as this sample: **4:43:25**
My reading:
**6:45:06**
